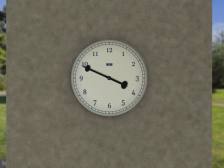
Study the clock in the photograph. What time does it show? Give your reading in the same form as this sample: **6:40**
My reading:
**3:49**
